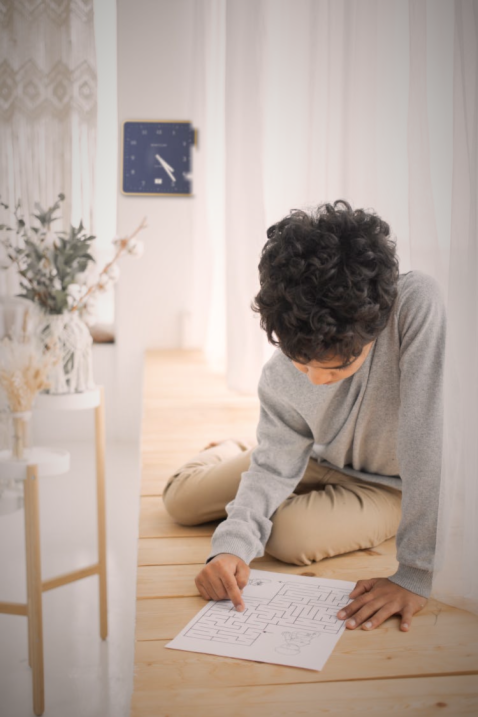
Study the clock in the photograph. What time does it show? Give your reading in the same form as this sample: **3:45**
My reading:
**4:24**
